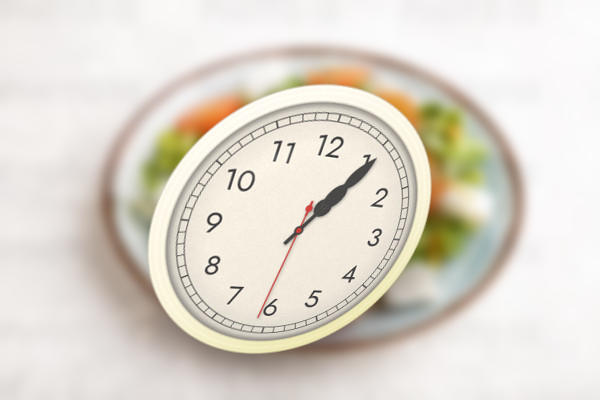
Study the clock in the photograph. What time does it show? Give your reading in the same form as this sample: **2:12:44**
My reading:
**1:05:31**
